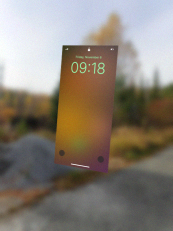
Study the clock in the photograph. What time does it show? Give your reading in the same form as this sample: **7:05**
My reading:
**9:18**
